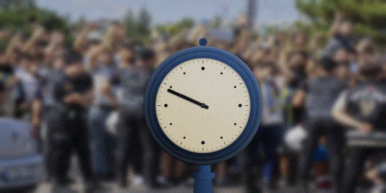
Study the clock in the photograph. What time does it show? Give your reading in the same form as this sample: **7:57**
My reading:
**9:49**
